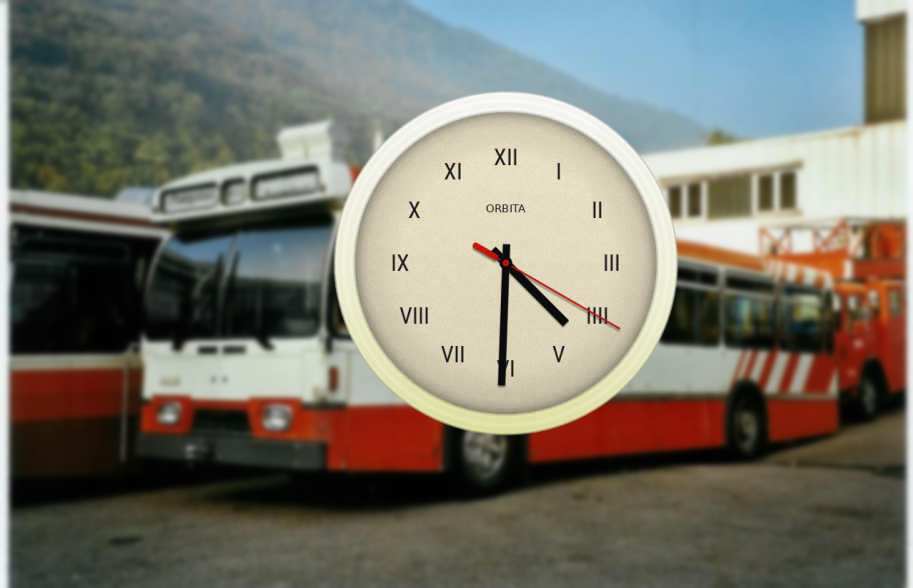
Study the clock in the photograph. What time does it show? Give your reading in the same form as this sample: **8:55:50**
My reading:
**4:30:20**
